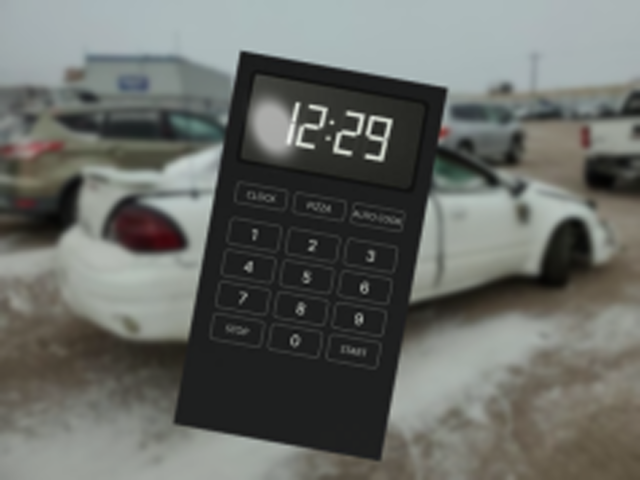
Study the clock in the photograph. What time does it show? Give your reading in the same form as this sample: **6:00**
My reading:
**12:29**
